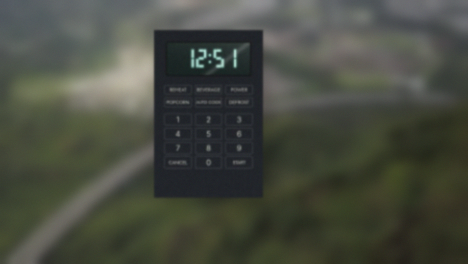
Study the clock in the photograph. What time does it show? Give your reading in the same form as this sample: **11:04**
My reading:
**12:51**
